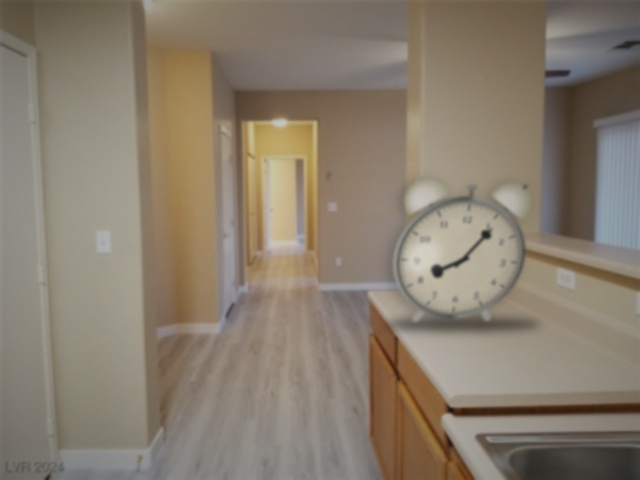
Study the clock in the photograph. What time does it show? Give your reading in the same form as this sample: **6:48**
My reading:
**8:06**
